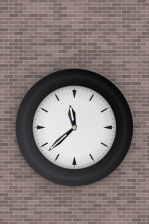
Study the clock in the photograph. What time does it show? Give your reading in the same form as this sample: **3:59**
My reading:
**11:38**
